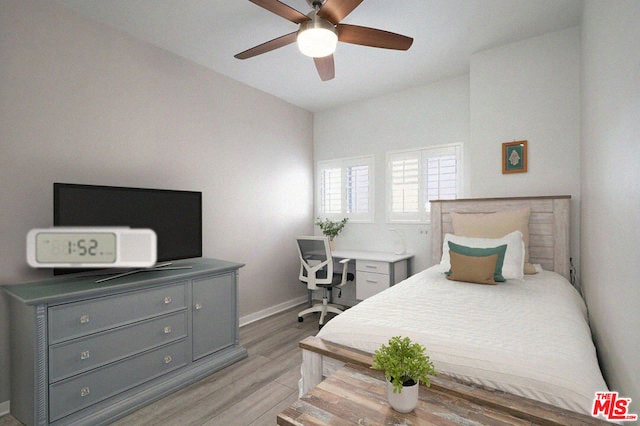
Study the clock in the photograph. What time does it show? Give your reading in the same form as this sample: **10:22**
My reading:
**1:52**
